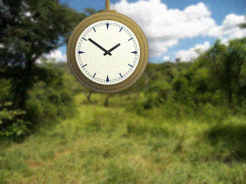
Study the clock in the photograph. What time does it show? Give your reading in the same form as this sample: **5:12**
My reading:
**1:51**
